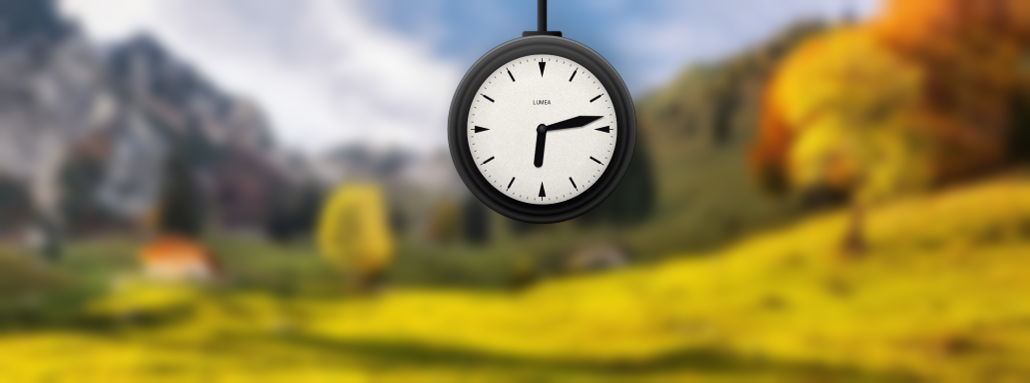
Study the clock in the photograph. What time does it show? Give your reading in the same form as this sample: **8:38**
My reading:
**6:13**
